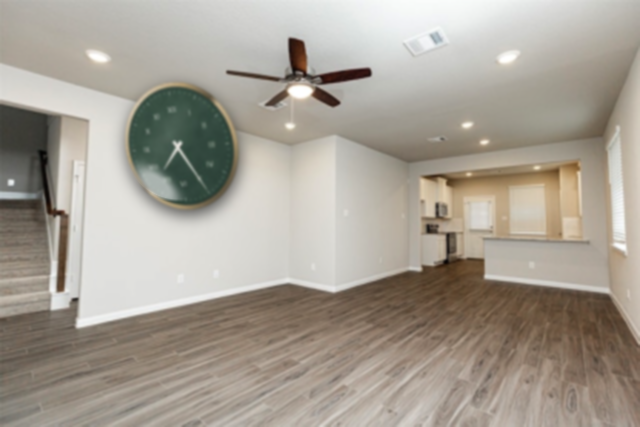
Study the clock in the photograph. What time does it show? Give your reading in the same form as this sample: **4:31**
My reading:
**7:25**
